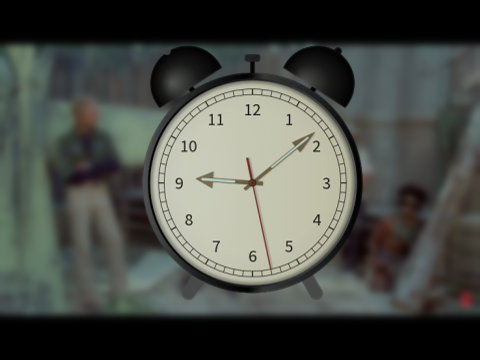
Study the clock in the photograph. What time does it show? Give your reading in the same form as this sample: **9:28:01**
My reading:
**9:08:28**
